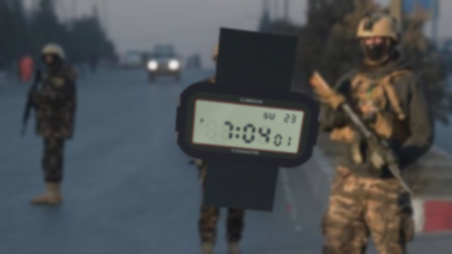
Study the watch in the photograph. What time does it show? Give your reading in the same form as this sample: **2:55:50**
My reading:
**7:04:01**
